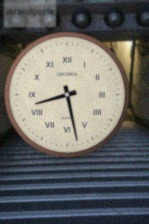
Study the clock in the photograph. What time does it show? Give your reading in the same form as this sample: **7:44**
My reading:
**8:28**
